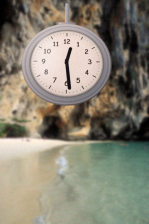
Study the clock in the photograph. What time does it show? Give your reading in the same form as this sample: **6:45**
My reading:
**12:29**
